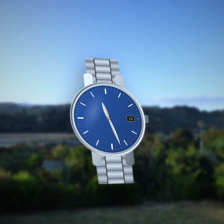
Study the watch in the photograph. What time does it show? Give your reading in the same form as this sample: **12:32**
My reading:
**11:27**
